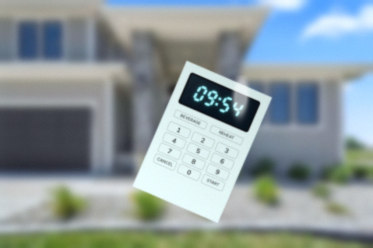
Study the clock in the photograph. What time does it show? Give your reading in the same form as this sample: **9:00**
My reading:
**9:54**
